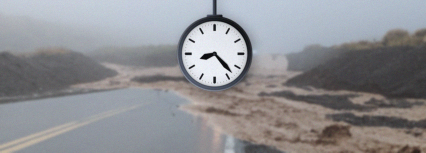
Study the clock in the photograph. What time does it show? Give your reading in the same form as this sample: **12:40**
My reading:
**8:23**
